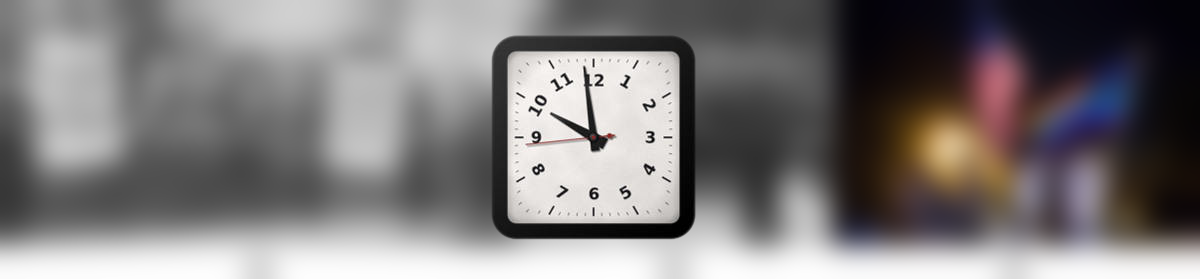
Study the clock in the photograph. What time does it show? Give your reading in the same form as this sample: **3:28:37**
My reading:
**9:58:44**
